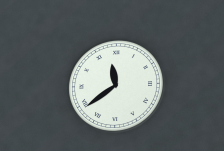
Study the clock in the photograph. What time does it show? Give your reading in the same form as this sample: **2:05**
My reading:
**11:39**
